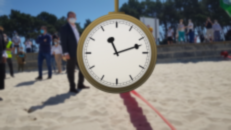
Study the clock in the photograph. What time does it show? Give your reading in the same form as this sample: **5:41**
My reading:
**11:12**
